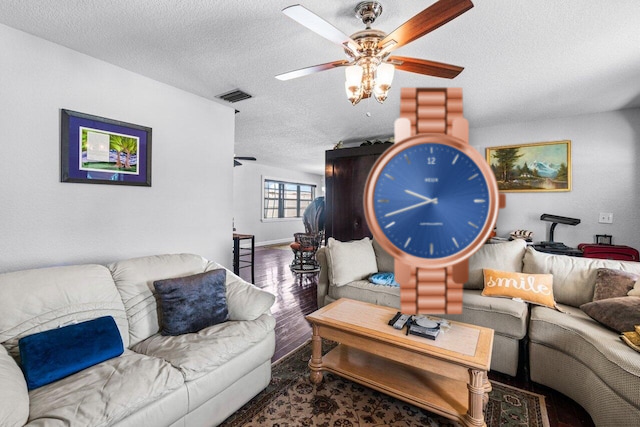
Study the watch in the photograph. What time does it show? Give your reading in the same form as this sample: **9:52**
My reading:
**9:42**
